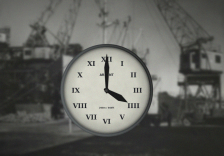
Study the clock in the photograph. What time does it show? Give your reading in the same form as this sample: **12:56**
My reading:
**4:00**
